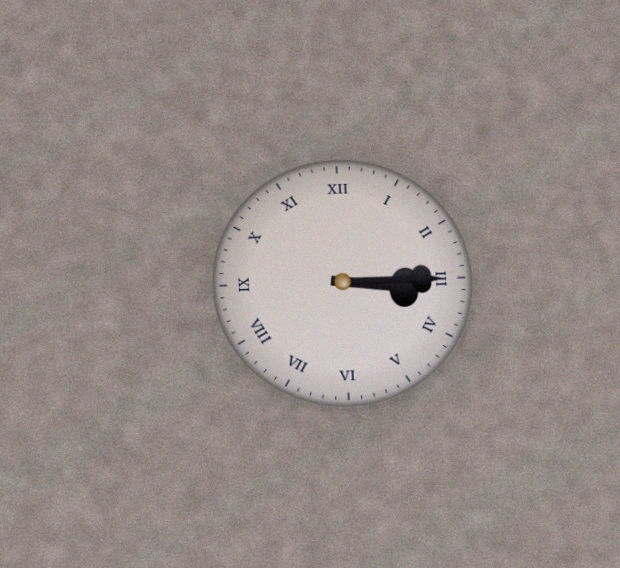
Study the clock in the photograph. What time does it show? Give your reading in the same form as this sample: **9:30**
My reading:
**3:15**
